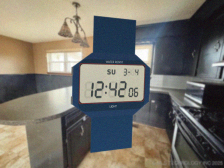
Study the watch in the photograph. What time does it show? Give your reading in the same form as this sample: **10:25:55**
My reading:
**12:42:06**
